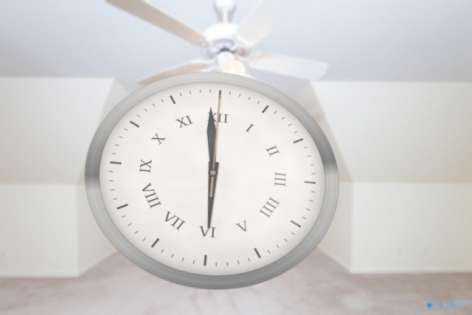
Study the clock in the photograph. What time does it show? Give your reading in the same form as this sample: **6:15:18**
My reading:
**5:59:00**
